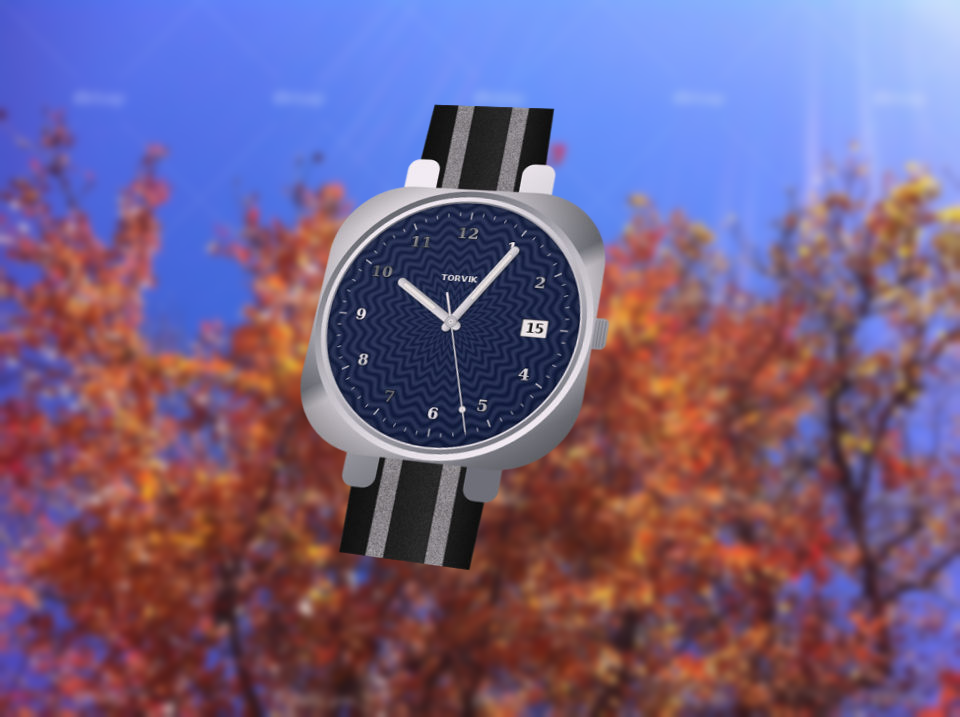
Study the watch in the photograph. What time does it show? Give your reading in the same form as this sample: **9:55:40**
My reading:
**10:05:27**
